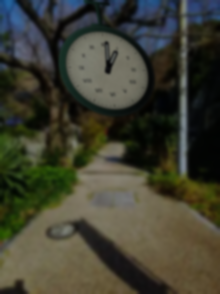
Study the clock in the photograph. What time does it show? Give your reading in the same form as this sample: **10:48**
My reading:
**1:01**
